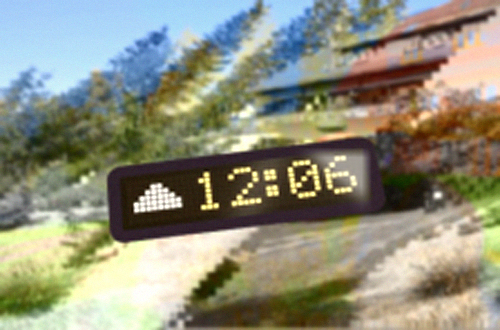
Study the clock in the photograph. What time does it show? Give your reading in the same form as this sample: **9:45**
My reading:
**12:06**
